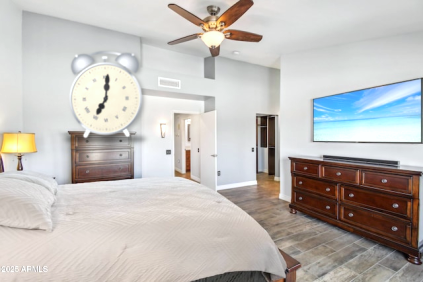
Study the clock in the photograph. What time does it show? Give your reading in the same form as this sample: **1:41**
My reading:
**7:01**
